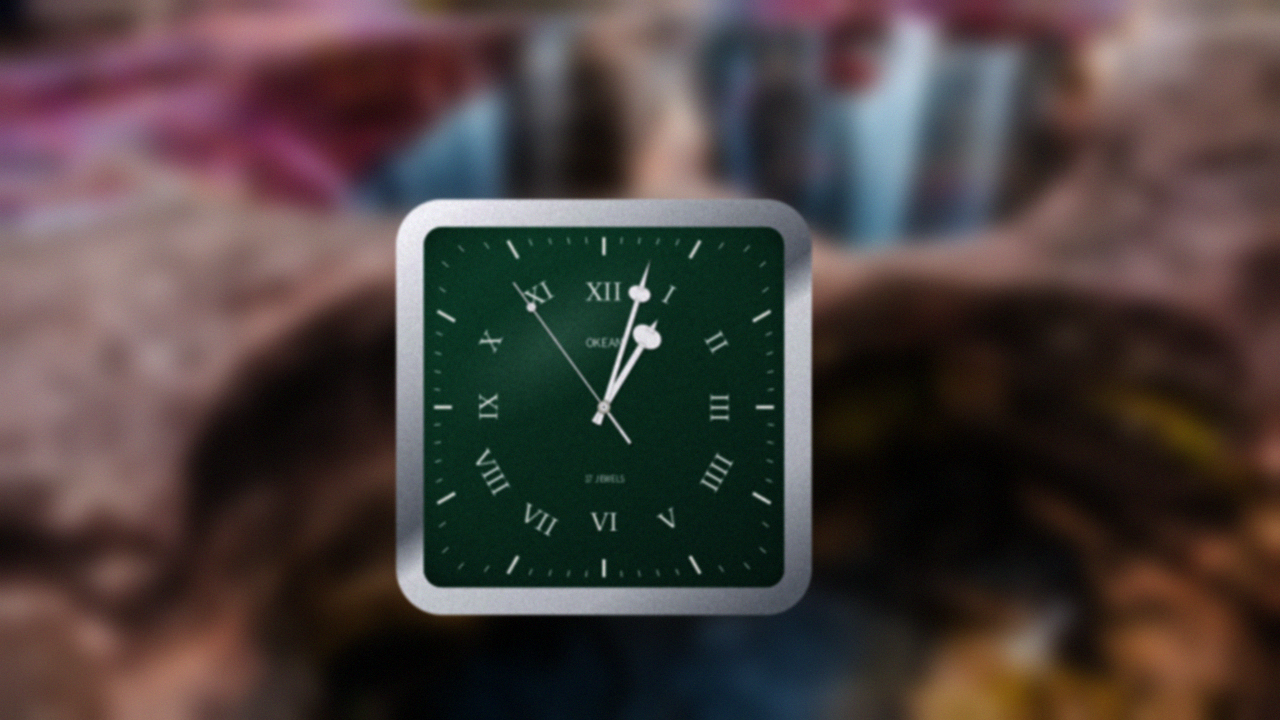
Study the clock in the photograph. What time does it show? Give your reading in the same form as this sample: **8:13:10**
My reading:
**1:02:54**
